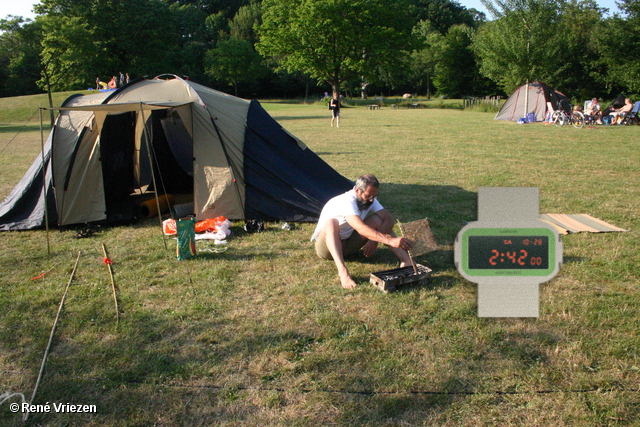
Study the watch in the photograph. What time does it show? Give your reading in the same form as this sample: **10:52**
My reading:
**2:42**
